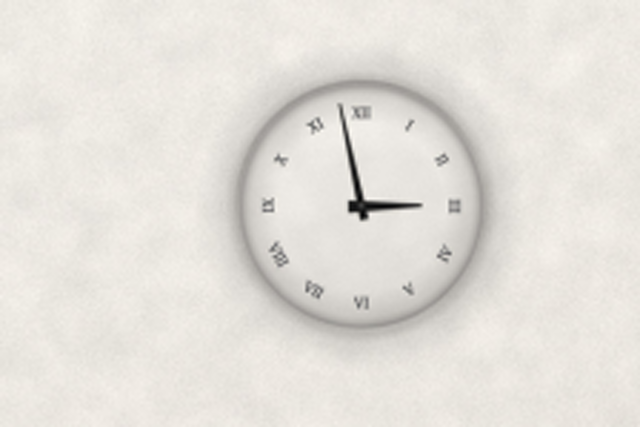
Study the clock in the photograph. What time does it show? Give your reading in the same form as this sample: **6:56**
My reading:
**2:58**
